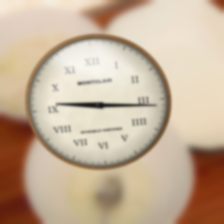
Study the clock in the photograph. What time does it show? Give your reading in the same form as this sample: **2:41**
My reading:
**9:16**
